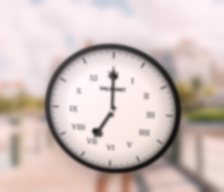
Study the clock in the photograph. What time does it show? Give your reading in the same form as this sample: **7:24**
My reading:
**7:00**
